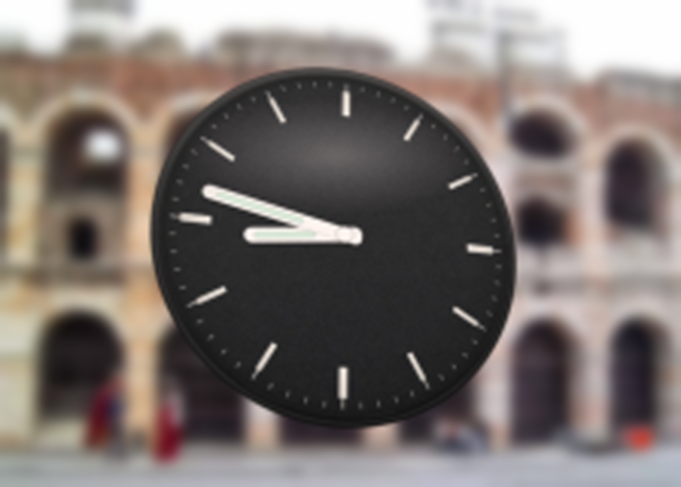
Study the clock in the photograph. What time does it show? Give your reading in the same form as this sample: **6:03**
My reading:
**8:47**
